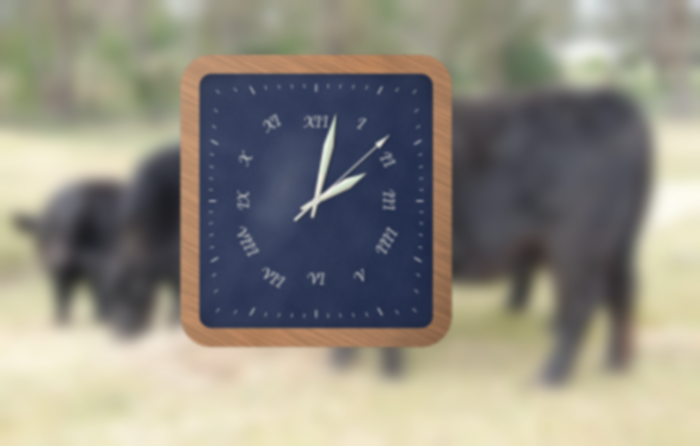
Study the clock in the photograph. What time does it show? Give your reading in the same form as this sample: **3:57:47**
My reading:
**2:02:08**
